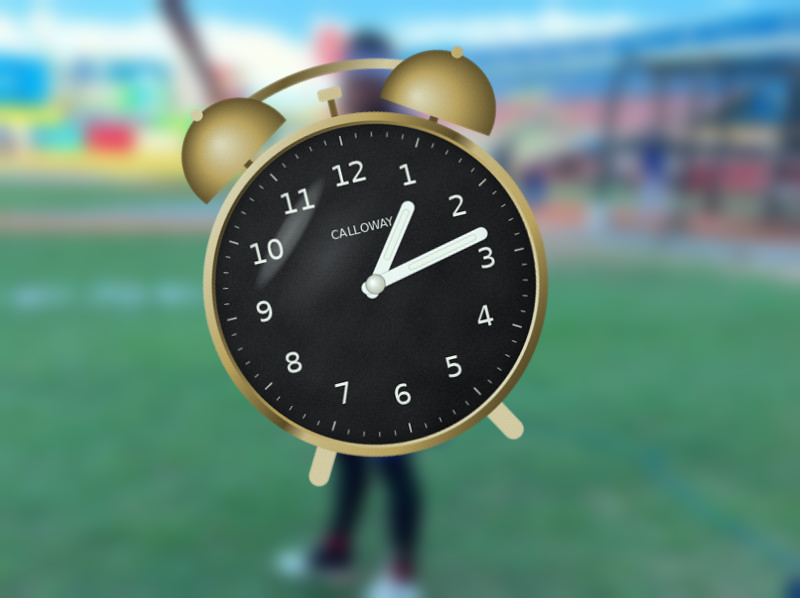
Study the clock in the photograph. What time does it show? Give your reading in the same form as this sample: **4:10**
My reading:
**1:13**
